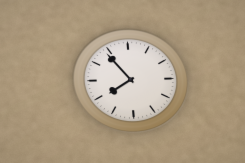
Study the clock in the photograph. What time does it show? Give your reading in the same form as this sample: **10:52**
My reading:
**7:54**
